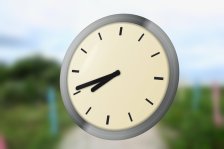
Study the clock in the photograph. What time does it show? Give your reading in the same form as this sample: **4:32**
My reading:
**7:41**
